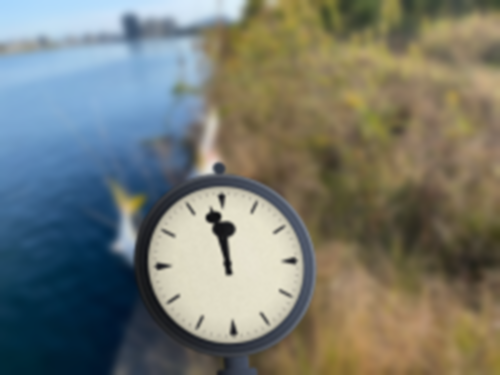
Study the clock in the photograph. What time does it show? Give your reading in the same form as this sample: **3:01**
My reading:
**11:58**
